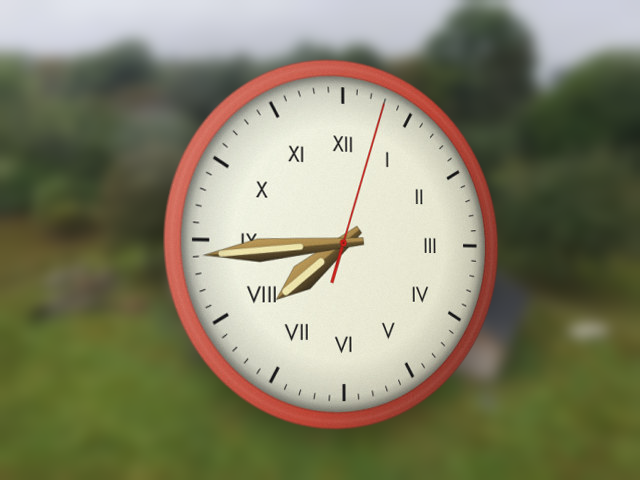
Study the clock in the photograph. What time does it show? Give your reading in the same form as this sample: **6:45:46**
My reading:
**7:44:03**
